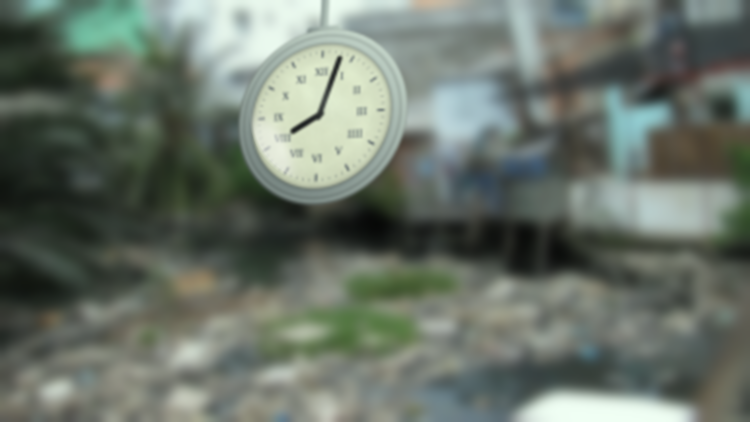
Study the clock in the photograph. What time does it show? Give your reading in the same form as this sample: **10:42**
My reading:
**8:03**
